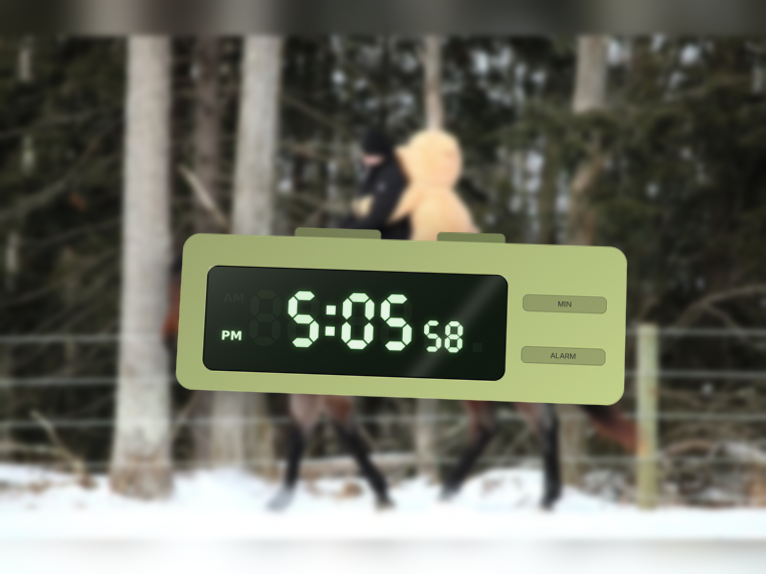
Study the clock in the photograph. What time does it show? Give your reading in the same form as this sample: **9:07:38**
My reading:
**5:05:58**
